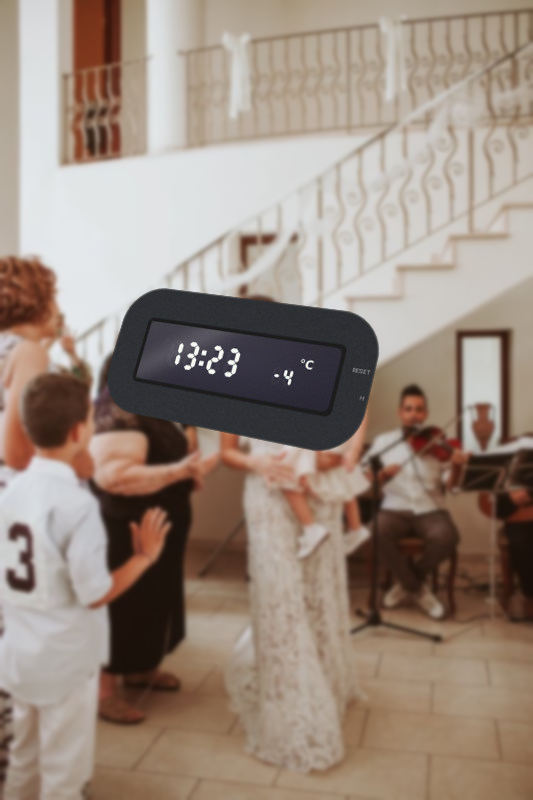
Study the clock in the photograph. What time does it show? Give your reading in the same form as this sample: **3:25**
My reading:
**13:23**
